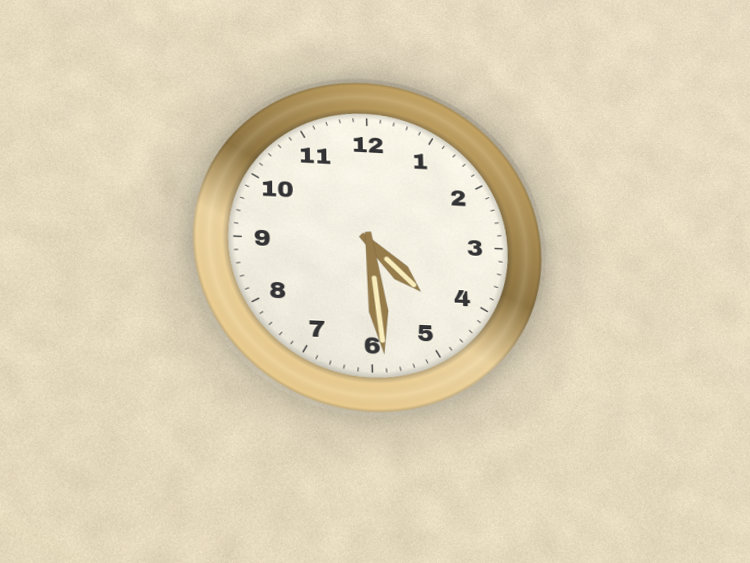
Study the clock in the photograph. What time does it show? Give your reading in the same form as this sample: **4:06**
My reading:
**4:29**
